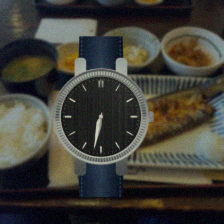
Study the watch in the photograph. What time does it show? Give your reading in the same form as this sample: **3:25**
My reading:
**6:32**
